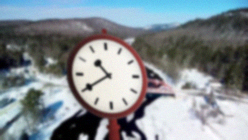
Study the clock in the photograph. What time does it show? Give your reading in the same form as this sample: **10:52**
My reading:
**10:40**
